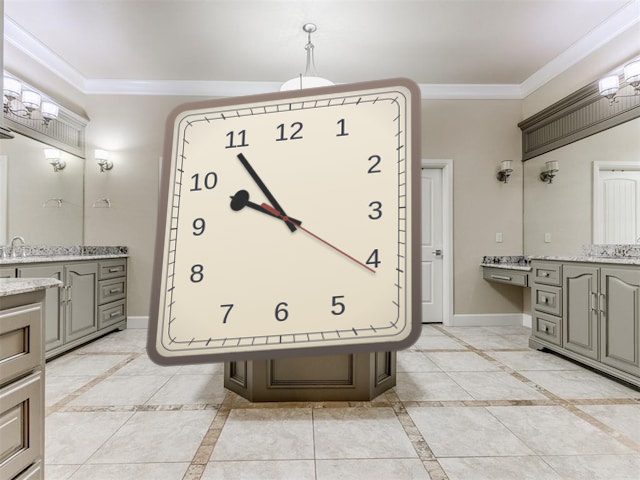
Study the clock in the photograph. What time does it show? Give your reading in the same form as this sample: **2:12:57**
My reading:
**9:54:21**
